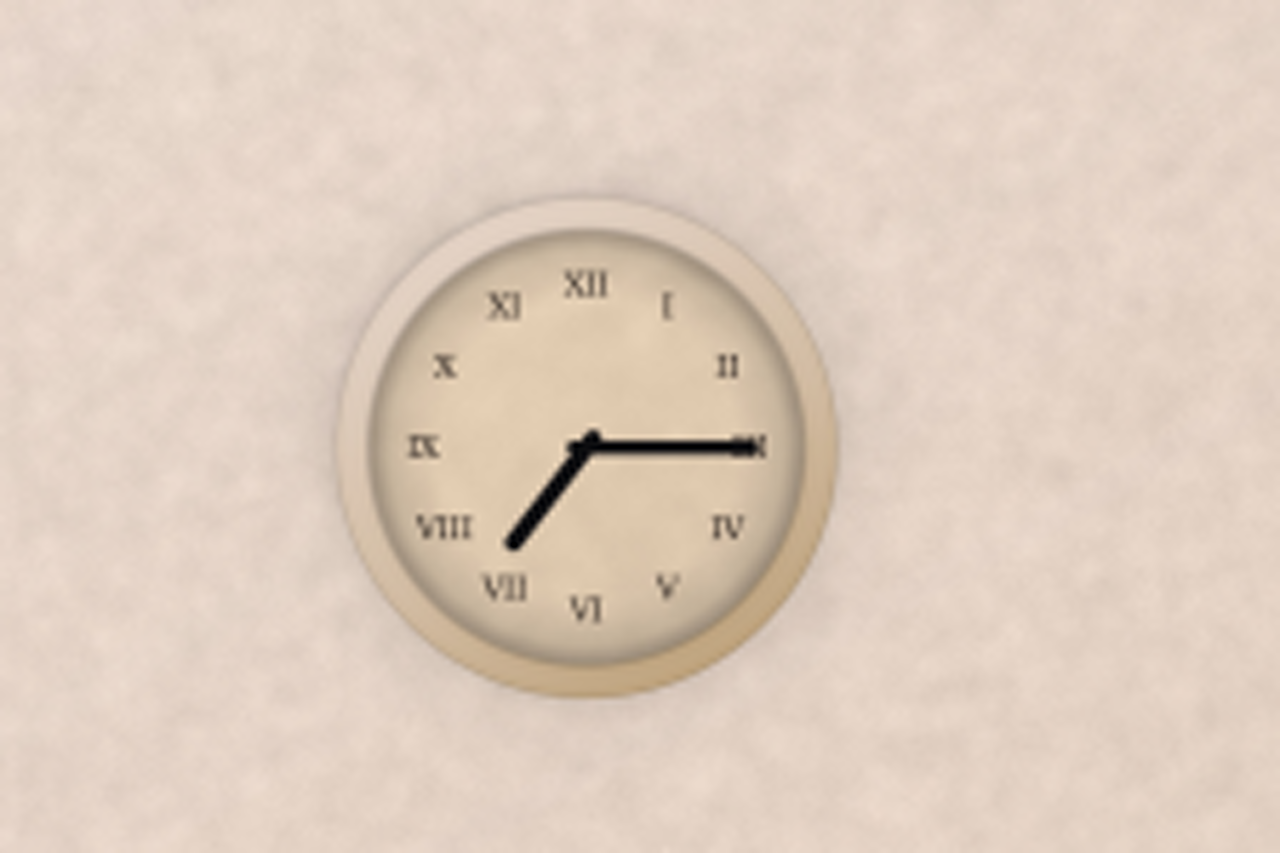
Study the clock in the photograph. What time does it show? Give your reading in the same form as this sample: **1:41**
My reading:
**7:15**
